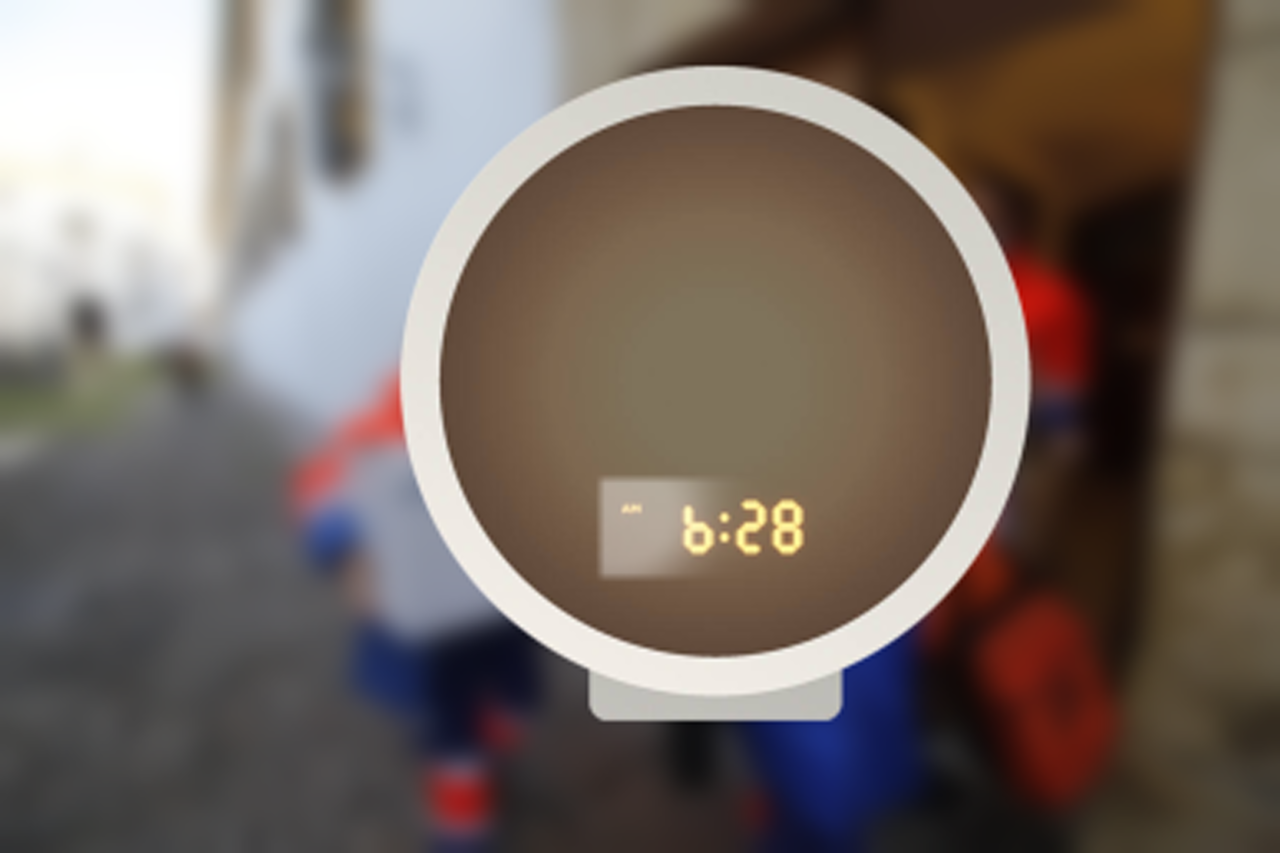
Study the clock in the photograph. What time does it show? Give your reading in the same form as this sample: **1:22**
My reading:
**6:28**
